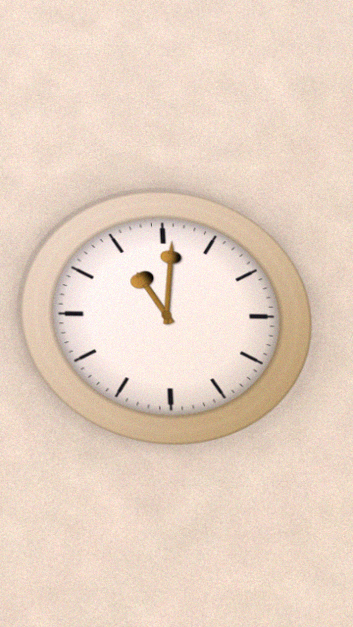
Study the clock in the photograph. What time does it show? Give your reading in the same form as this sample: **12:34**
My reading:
**11:01**
